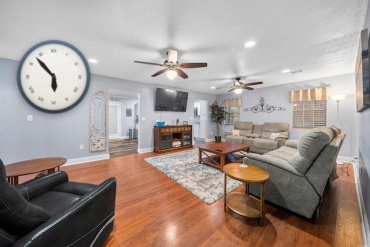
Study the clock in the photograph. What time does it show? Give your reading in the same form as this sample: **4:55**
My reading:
**5:53**
